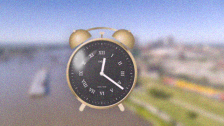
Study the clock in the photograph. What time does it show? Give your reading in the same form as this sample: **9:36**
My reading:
**12:21**
